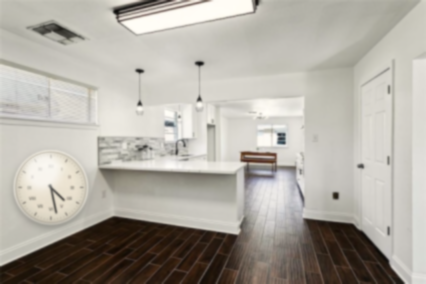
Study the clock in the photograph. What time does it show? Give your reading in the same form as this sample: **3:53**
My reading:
**4:28**
